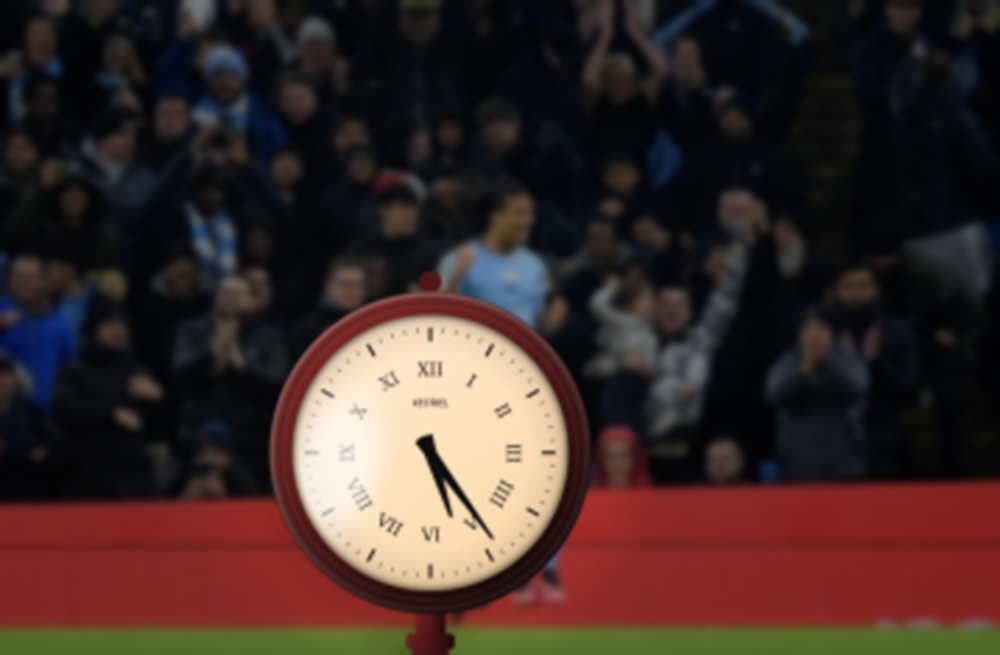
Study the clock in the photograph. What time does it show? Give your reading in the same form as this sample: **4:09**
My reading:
**5:24**
